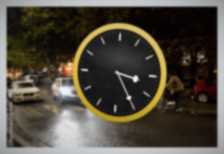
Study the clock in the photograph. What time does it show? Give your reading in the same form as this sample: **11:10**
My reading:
**3:25**
